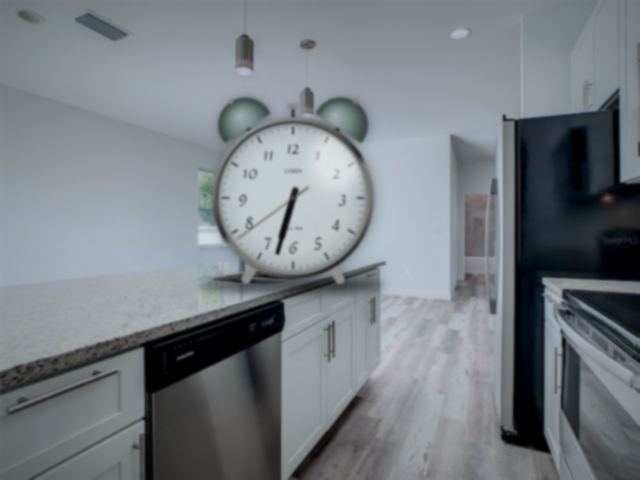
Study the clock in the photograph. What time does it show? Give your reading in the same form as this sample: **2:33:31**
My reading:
**6:32:39**
